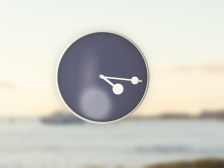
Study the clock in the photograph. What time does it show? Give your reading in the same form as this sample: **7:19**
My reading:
**4:16**
